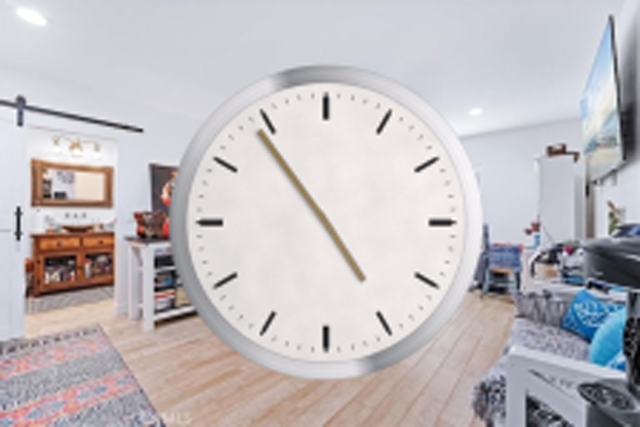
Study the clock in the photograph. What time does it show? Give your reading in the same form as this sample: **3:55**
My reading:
**4:54**
